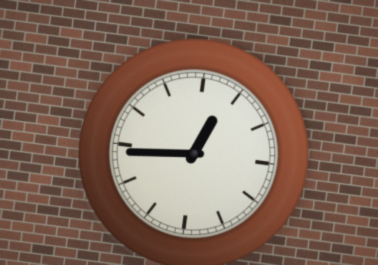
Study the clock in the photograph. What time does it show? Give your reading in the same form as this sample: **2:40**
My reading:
**12:44**
